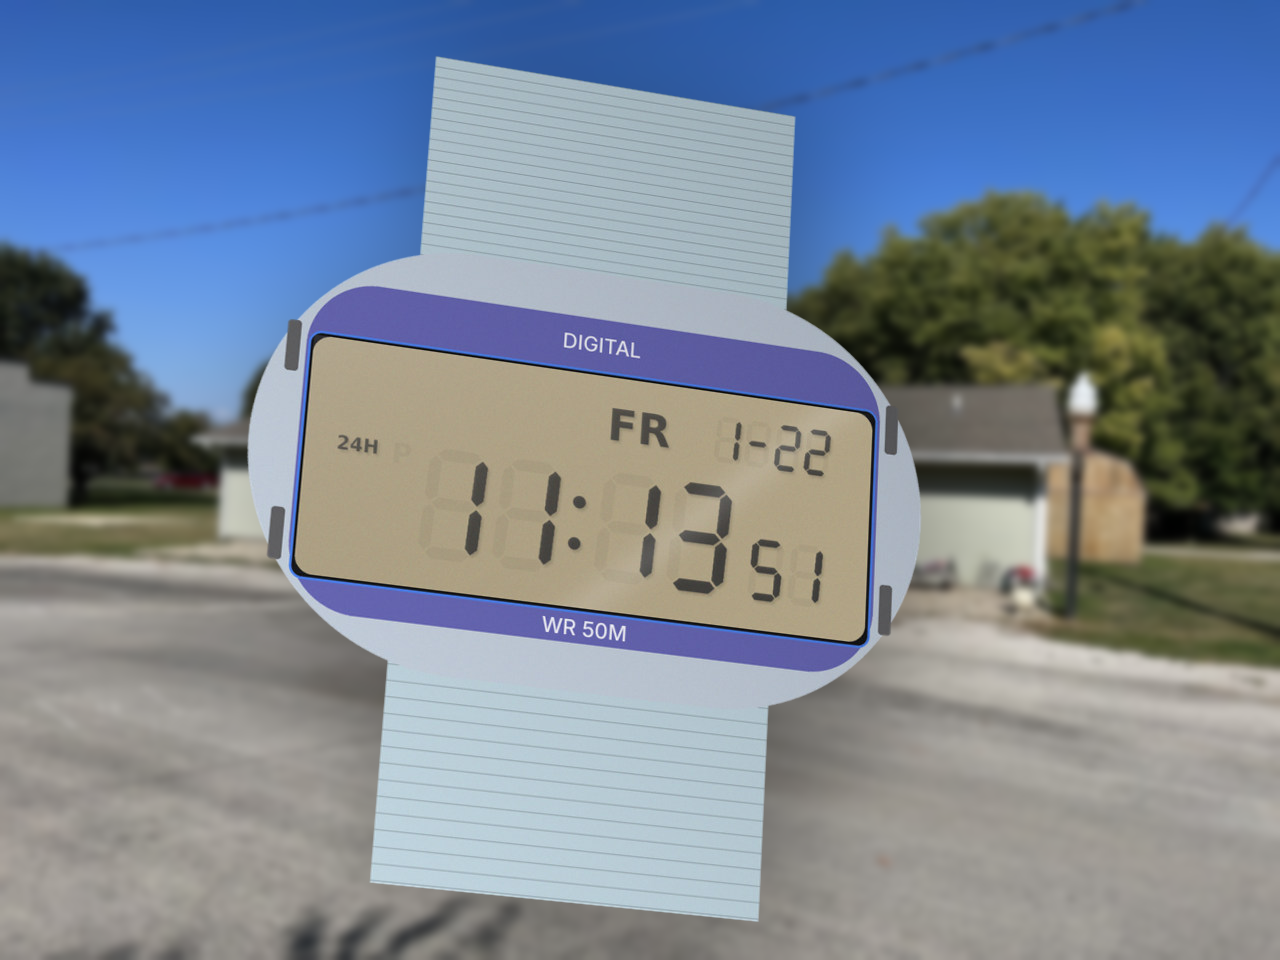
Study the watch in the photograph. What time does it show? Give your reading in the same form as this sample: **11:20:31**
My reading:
**11:13:51**
